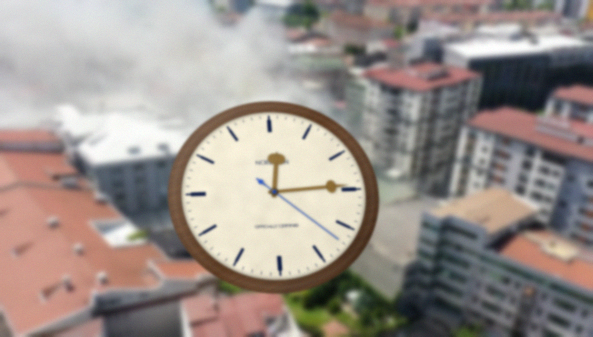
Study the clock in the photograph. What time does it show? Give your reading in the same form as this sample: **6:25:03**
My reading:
**12:14:22**
